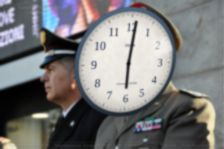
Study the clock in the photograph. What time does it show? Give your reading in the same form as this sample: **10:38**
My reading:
**6:01**
